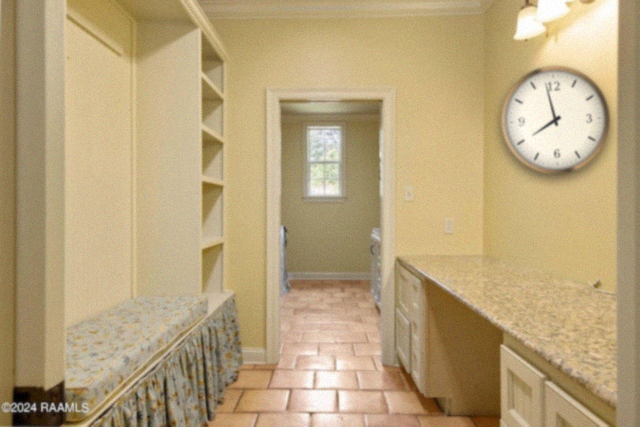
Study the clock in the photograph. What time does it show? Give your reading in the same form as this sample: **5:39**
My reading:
**7:58**
